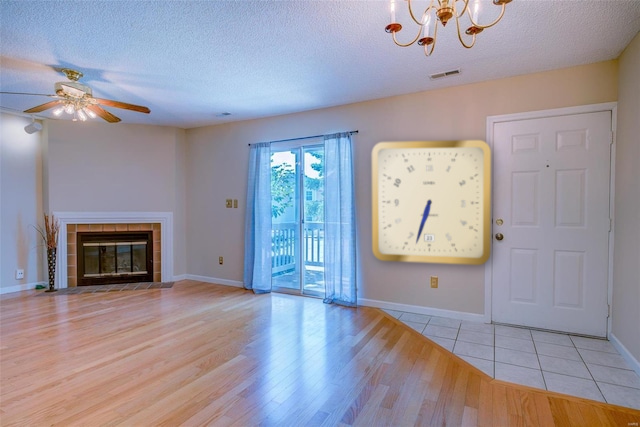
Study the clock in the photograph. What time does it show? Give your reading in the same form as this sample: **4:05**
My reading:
**6:33**
